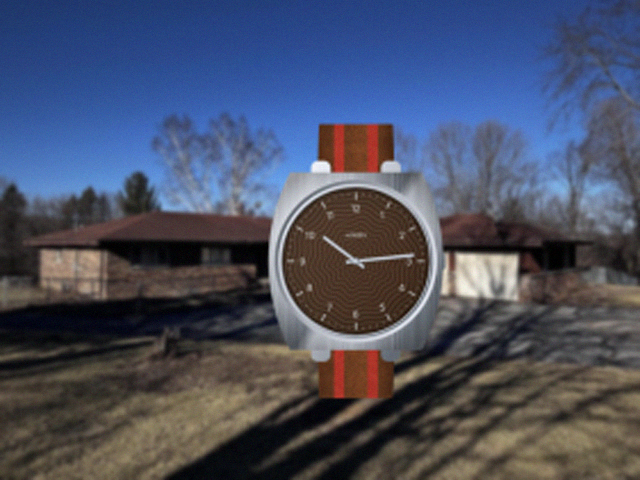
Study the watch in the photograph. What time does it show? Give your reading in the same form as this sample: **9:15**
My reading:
**10:14**
